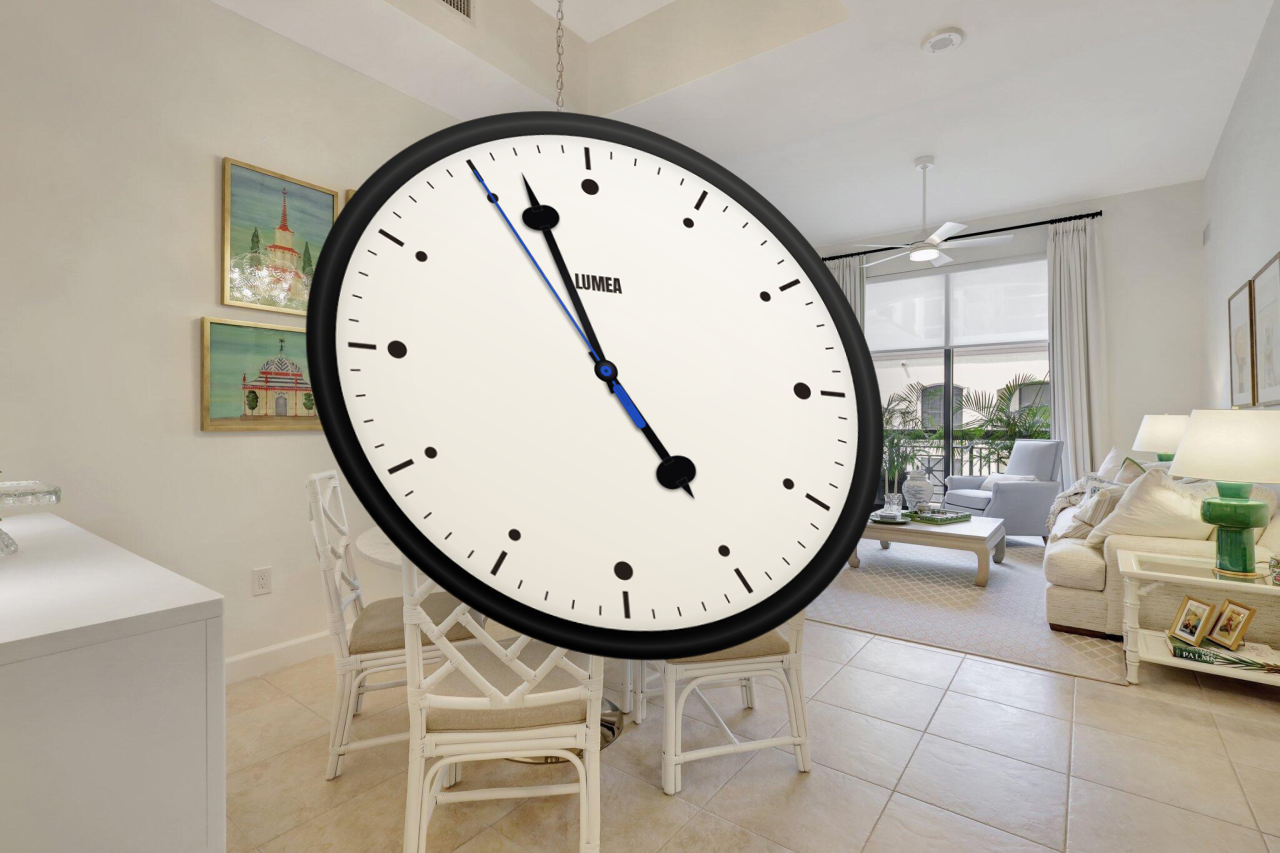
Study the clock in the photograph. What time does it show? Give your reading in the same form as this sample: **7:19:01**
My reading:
**4:56:55**
